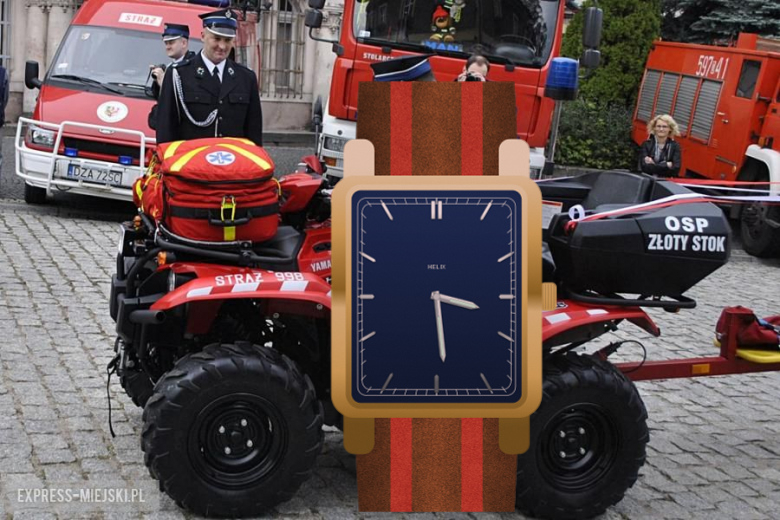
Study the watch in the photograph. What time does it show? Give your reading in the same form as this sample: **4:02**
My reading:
**3:29**
